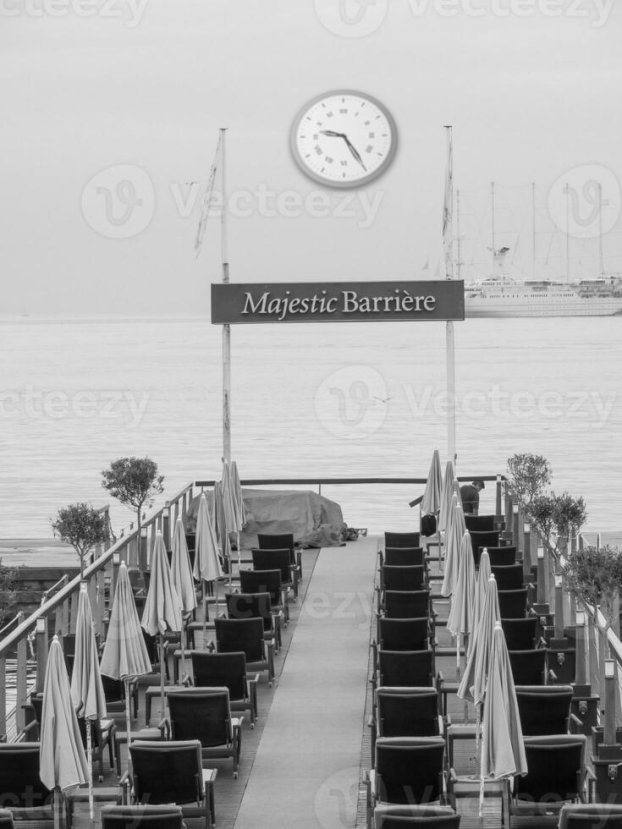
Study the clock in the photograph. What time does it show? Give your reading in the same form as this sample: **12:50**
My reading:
**9:25**
